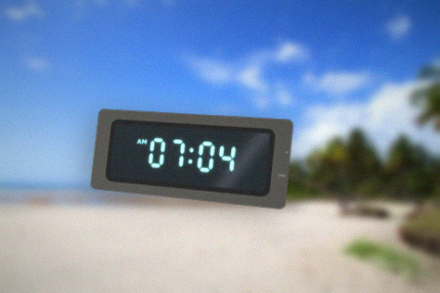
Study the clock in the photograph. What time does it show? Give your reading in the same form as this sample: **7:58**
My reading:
**7:04**
